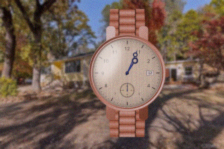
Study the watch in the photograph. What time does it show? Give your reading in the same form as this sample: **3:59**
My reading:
**1:04**
